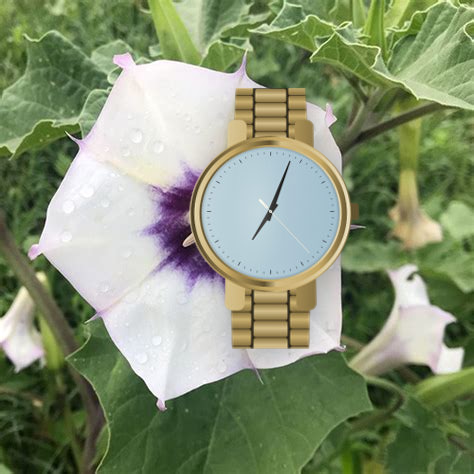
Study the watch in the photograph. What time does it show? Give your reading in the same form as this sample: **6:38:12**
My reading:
**7:03:23**
